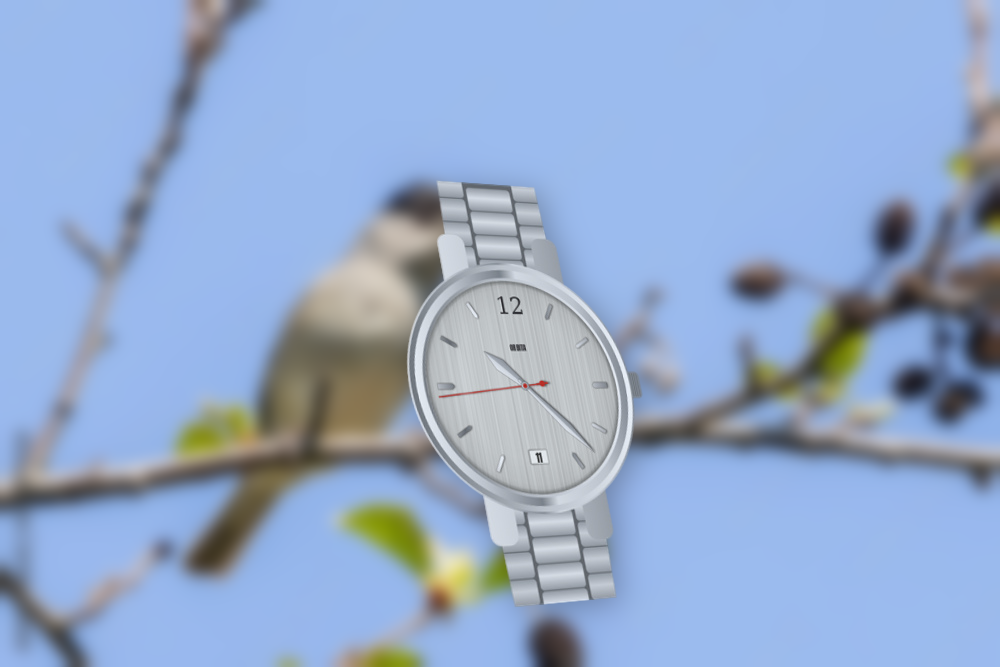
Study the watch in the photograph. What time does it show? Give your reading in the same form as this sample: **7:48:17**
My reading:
**10:22:44**
